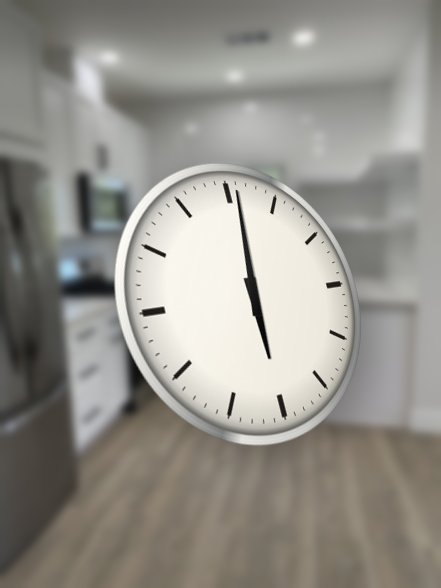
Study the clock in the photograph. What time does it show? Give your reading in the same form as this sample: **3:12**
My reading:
**6:01**
